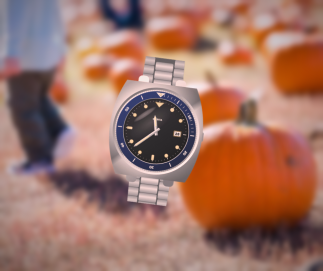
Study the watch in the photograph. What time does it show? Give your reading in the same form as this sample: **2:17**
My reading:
**11:38**
